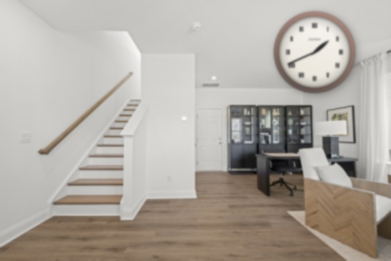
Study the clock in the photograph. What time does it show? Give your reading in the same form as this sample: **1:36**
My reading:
**1:41**
